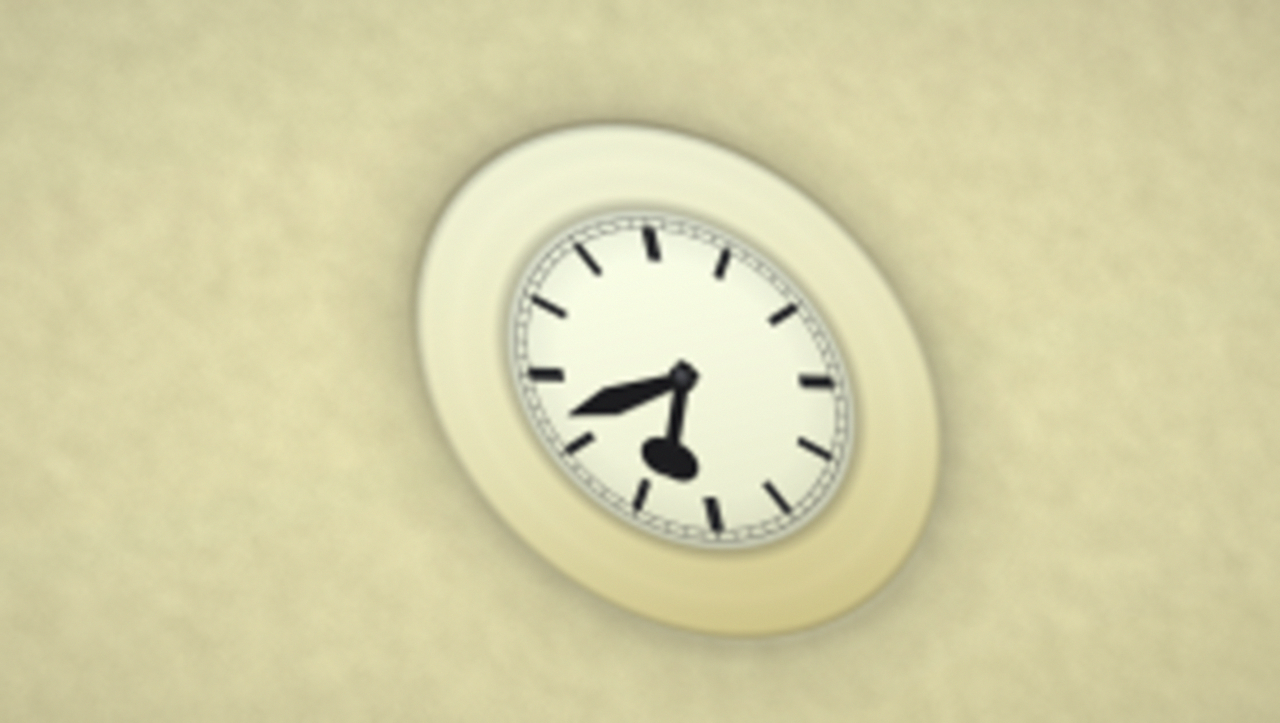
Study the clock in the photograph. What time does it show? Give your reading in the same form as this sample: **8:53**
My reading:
**6:42**
